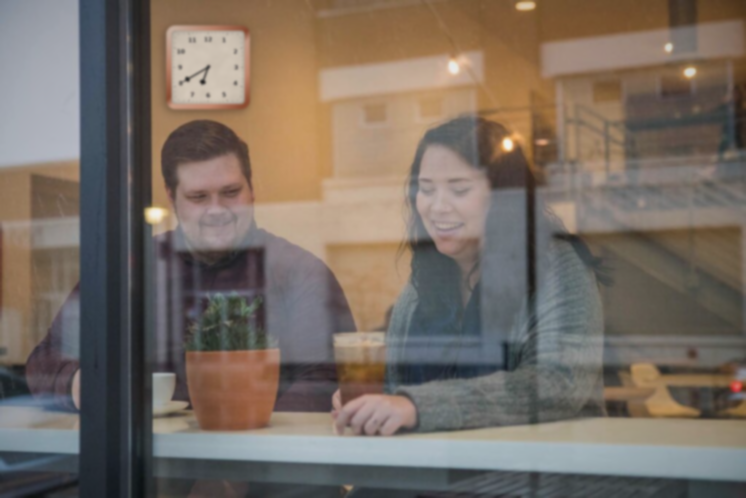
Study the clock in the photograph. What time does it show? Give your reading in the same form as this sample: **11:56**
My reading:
**6:40**
